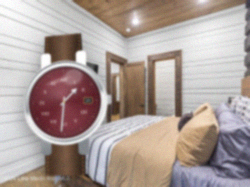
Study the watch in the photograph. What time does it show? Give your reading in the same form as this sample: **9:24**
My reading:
**1:31**
